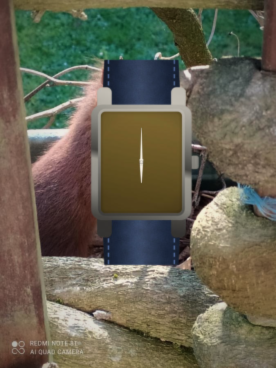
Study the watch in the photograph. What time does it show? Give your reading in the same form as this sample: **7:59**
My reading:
**6:00**
